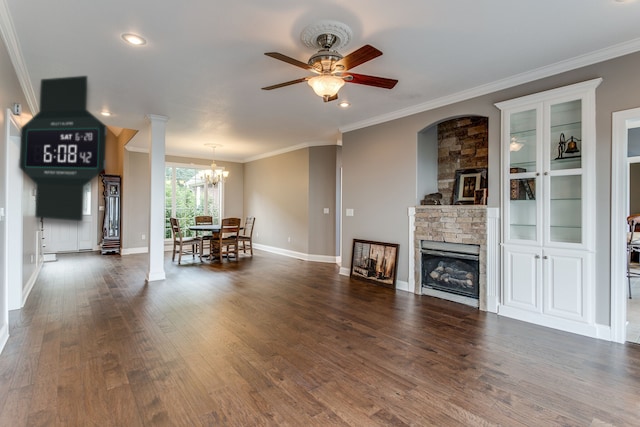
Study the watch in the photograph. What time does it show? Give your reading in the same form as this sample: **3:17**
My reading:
**6:08**
